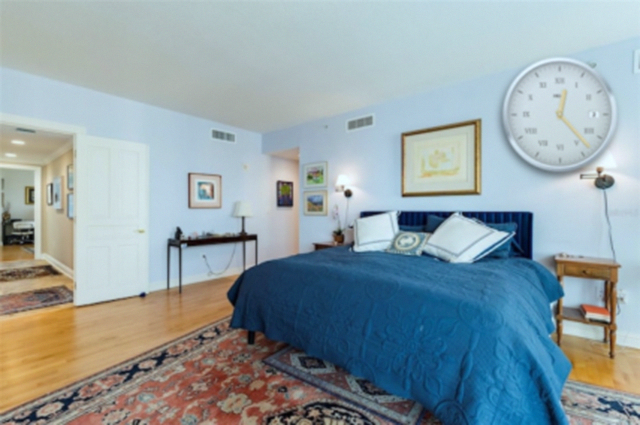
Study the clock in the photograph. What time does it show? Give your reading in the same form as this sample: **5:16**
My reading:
**12:23**
